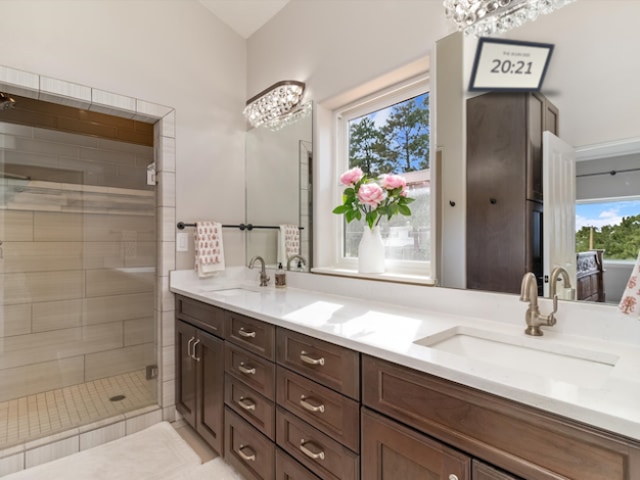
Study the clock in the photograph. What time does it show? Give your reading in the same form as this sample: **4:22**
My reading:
**20:21**
